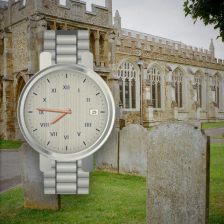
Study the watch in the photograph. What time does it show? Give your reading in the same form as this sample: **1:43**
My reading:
**7:46**
